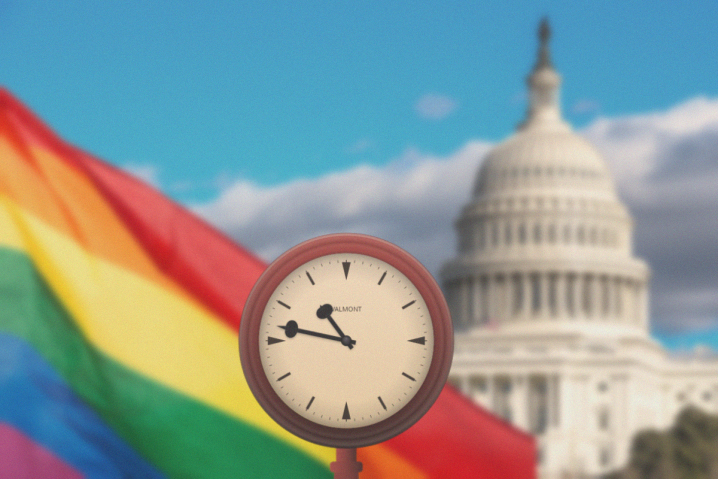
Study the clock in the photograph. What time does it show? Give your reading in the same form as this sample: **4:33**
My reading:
**10:47**
